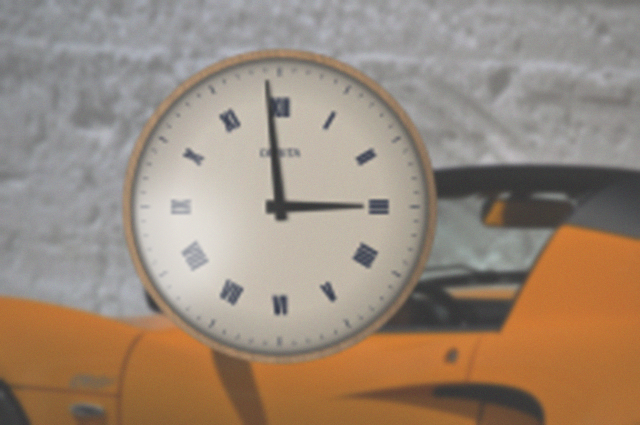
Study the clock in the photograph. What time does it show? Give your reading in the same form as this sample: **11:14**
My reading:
**2:59**
